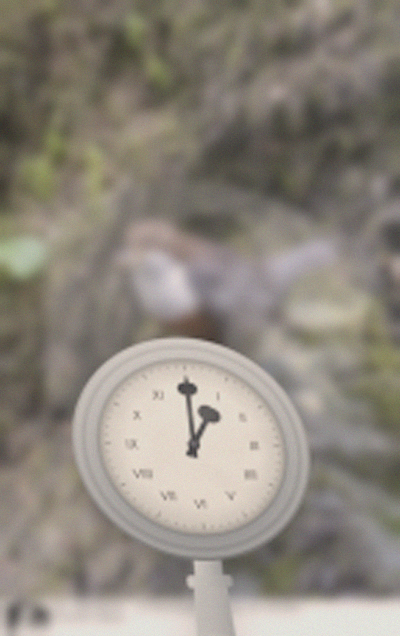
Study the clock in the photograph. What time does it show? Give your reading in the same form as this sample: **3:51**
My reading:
**1:00**
